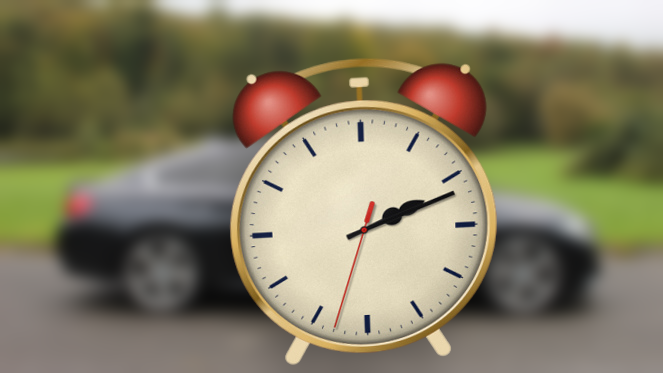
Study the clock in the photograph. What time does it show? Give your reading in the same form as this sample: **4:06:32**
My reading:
**2:11:33**
